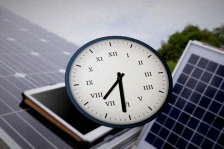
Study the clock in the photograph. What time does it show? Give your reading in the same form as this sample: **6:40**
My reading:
**7:31**
